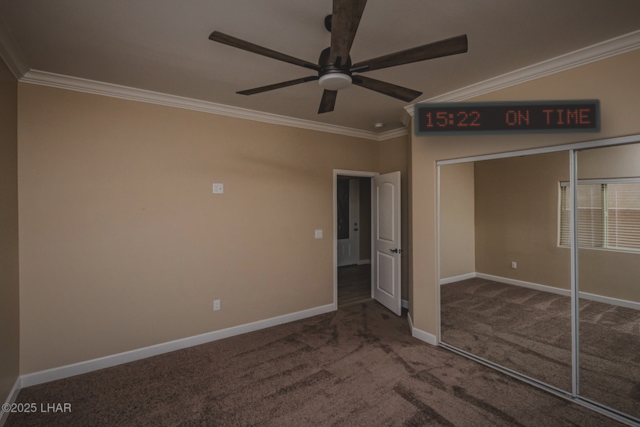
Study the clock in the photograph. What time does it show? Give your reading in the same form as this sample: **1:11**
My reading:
**15:22**
